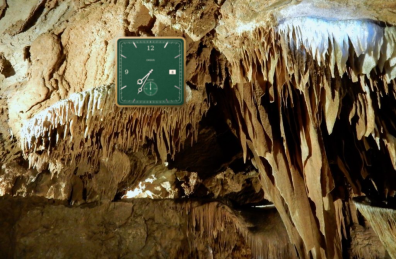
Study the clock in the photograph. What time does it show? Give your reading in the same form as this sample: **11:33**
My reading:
**7:35**
